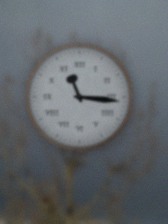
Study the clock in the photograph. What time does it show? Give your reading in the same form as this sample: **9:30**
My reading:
**11:16**
